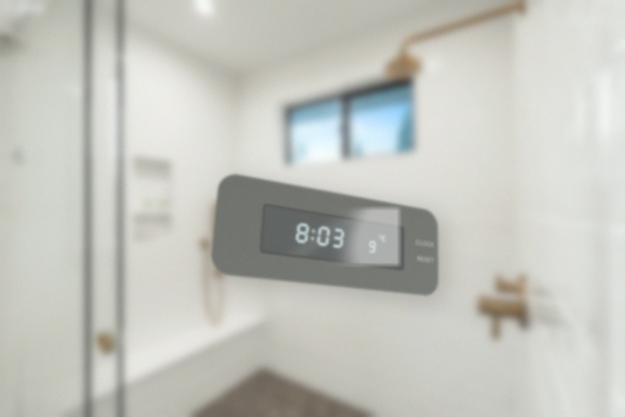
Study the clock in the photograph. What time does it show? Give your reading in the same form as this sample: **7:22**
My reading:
**8:03**
